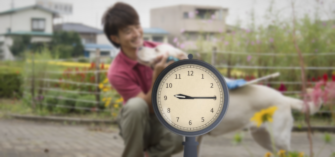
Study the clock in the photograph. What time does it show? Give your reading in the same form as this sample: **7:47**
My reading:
**9:15**
